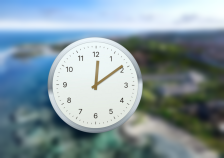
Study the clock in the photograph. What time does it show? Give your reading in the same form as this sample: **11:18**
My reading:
**12:09**
